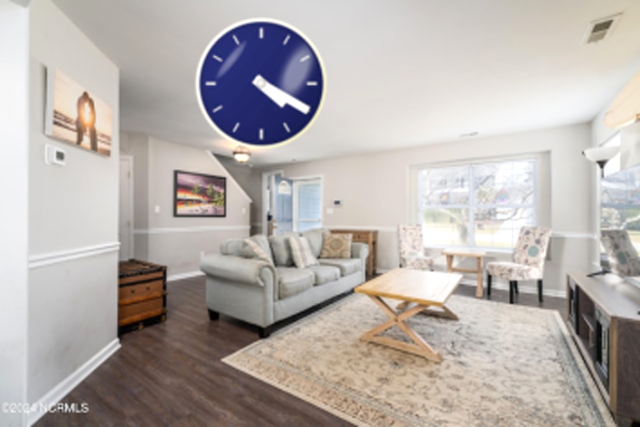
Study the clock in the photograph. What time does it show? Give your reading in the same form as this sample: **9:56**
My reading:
**4:20**
